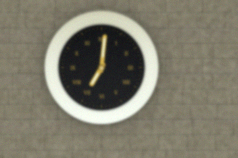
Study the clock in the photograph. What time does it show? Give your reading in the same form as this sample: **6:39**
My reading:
**7:01**
